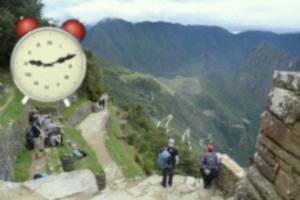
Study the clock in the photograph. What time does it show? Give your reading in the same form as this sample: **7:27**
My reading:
**9:11**
